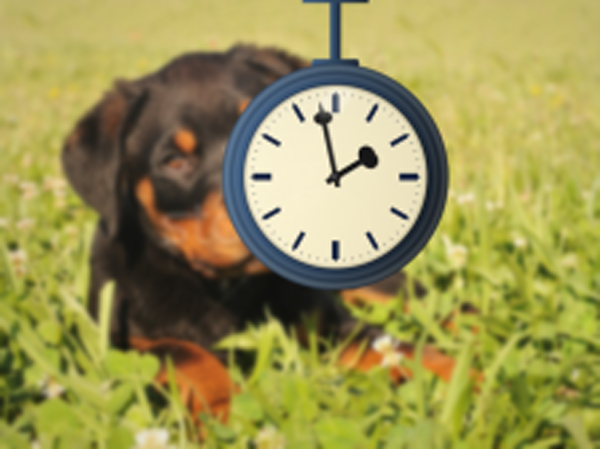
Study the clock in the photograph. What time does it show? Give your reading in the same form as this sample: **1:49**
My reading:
**1:58**
